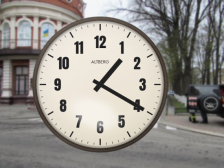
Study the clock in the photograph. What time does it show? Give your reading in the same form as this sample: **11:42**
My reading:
**1:20**
